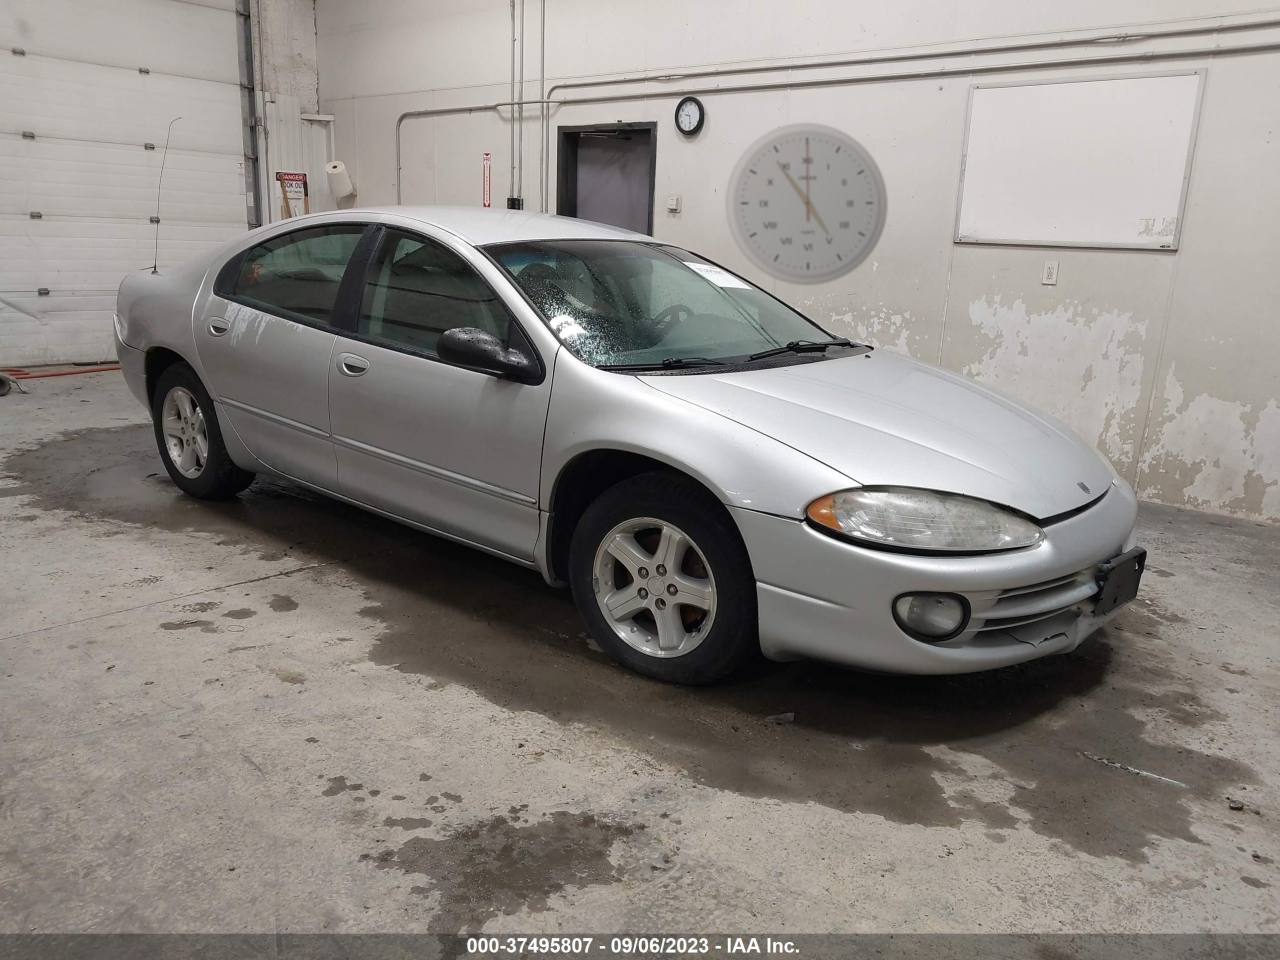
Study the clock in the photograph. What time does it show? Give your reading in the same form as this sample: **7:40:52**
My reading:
**4:54:00**
